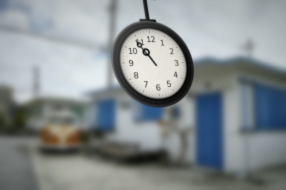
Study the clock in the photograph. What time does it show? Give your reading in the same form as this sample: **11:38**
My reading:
**10:54**
